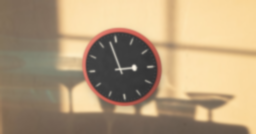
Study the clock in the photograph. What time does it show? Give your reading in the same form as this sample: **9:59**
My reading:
**2:58**
